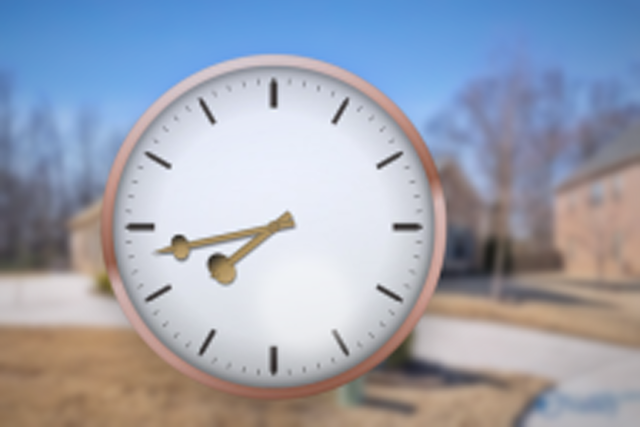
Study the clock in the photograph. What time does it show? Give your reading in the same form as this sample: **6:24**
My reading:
**7:43**
